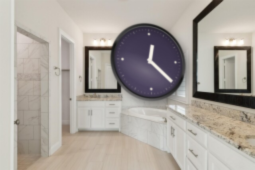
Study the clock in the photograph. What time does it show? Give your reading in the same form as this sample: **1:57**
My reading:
**12:22**
